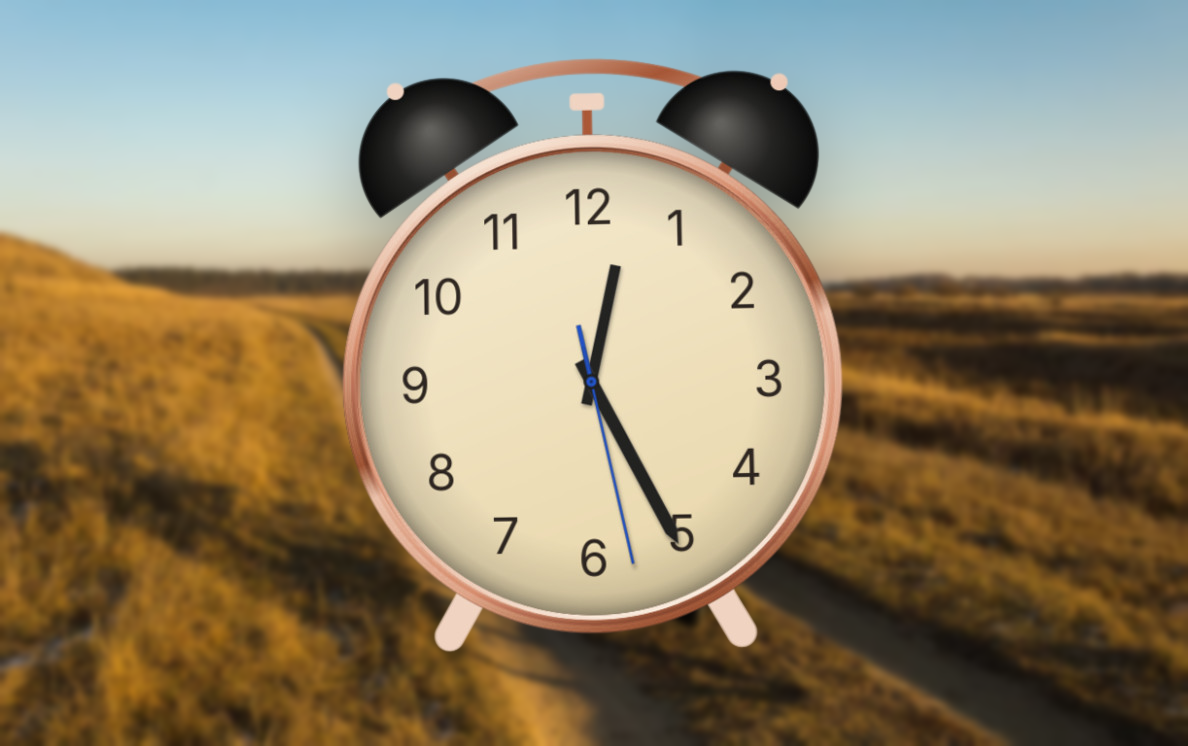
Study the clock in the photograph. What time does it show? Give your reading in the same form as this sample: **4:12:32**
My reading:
**12:25:28**
